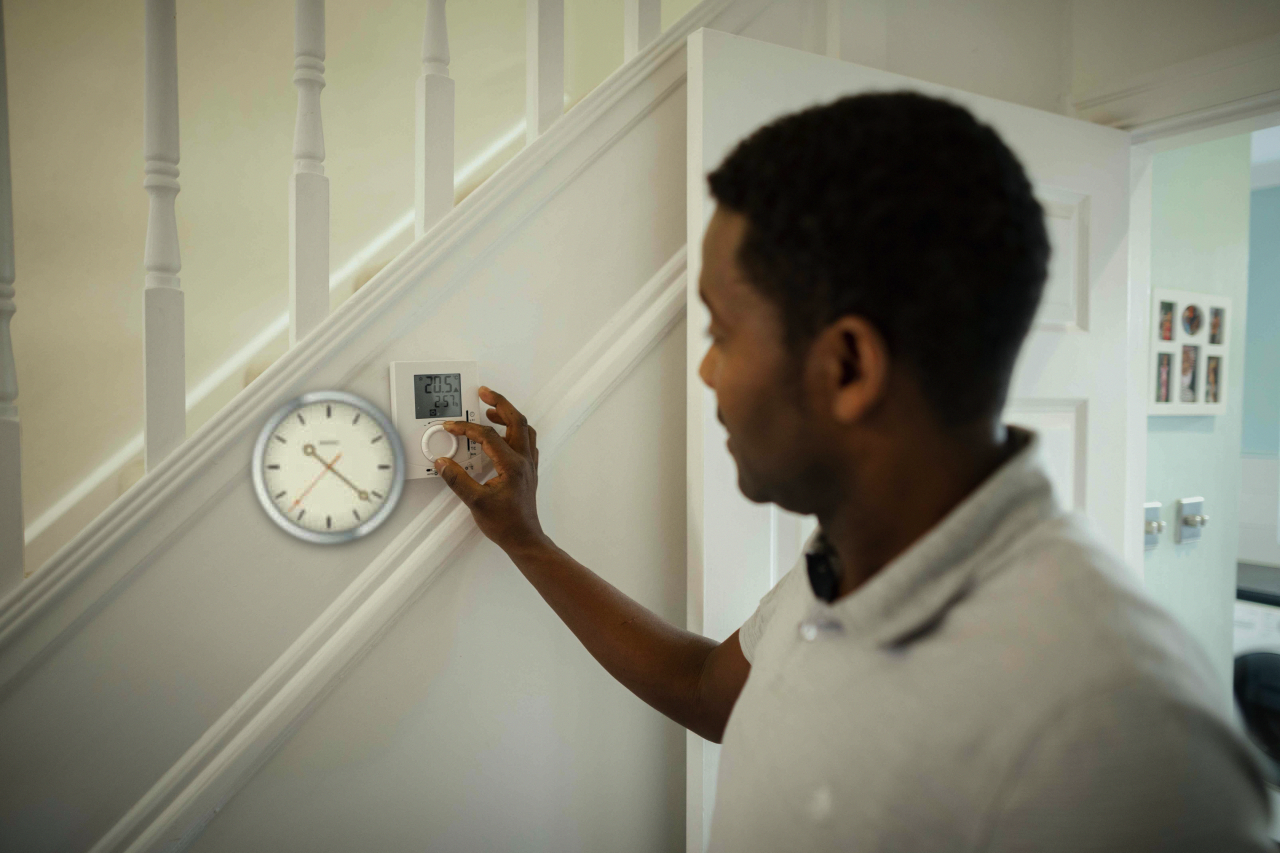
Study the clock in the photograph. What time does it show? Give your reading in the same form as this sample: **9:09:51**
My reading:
**10:21:37**
